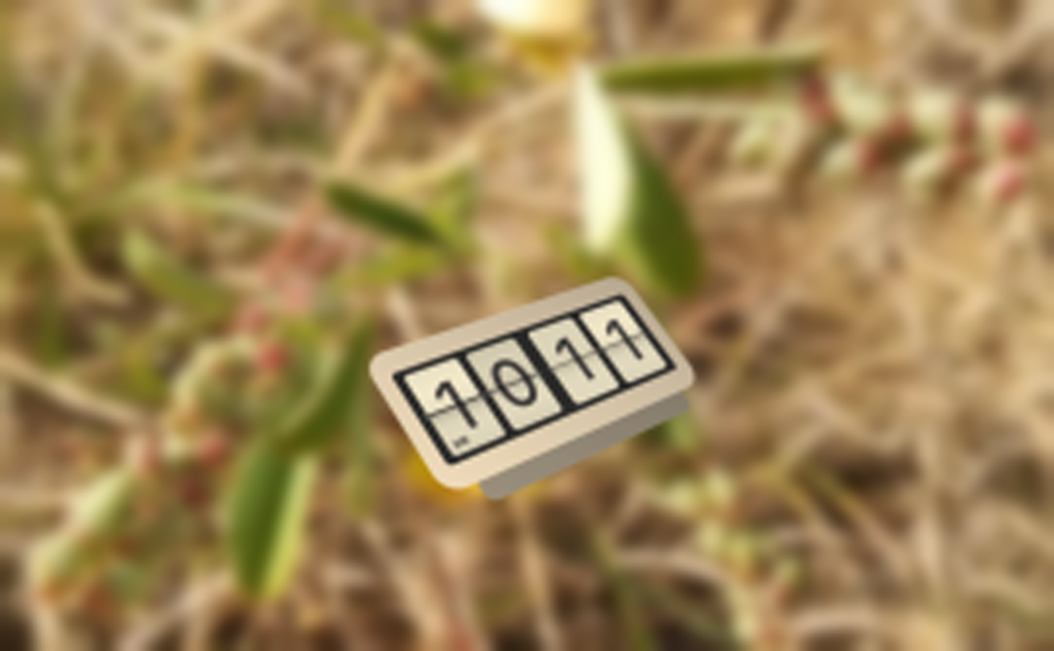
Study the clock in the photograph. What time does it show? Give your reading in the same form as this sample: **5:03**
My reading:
**10:11**
